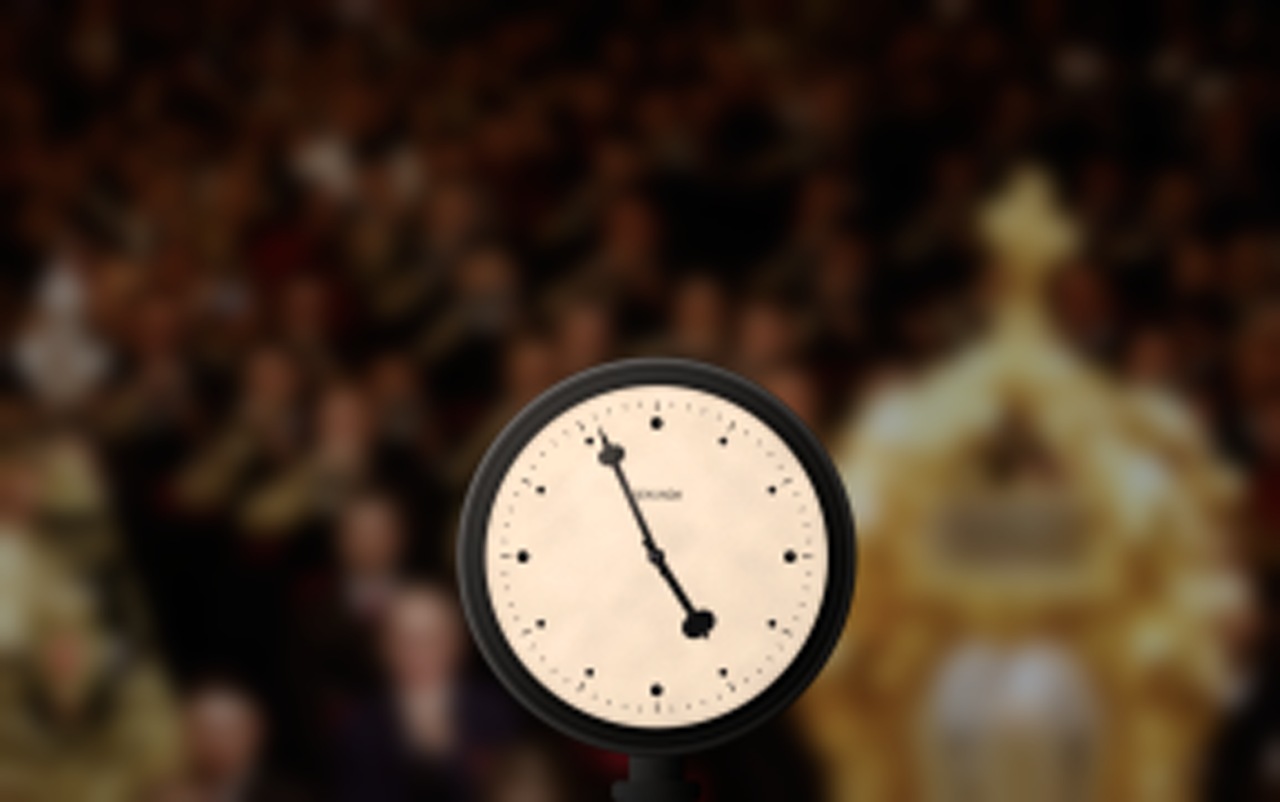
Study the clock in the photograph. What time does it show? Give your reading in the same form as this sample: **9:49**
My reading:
**4:56**
